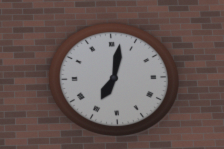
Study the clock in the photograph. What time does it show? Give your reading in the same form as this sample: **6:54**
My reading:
**7:02**
